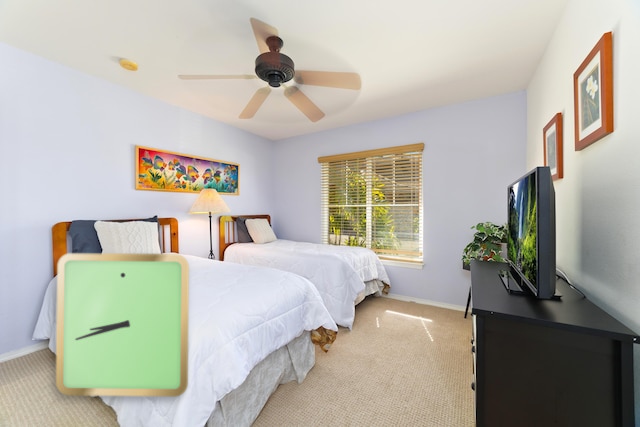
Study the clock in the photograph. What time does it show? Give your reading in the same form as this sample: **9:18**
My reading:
**8:42**
